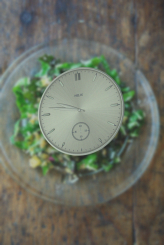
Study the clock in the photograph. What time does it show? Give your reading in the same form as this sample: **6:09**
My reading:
**9:47**
